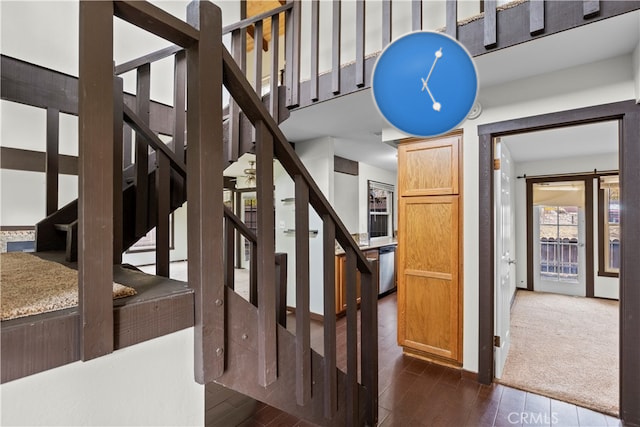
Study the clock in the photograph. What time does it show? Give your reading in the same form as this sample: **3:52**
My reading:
**5:04**
